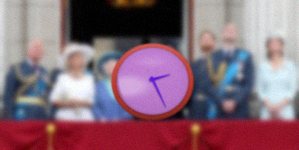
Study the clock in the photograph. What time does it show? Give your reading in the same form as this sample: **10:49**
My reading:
**2:26**
